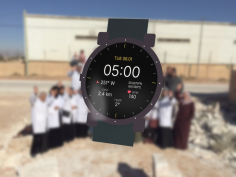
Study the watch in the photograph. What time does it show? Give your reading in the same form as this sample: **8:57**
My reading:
**5:00**
